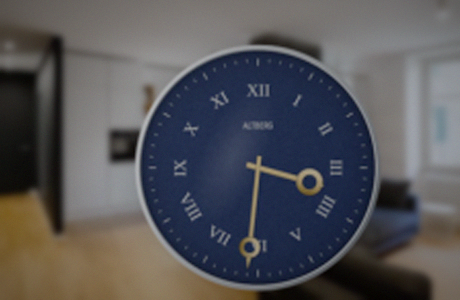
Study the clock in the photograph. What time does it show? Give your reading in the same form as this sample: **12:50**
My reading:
**3:31**
